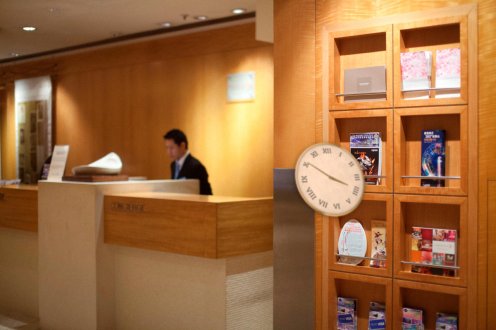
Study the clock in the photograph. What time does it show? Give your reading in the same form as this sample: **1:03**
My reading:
**3:51**
